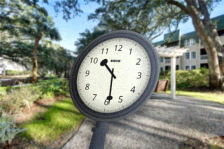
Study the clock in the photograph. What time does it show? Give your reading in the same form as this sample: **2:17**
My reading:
**10:29**
